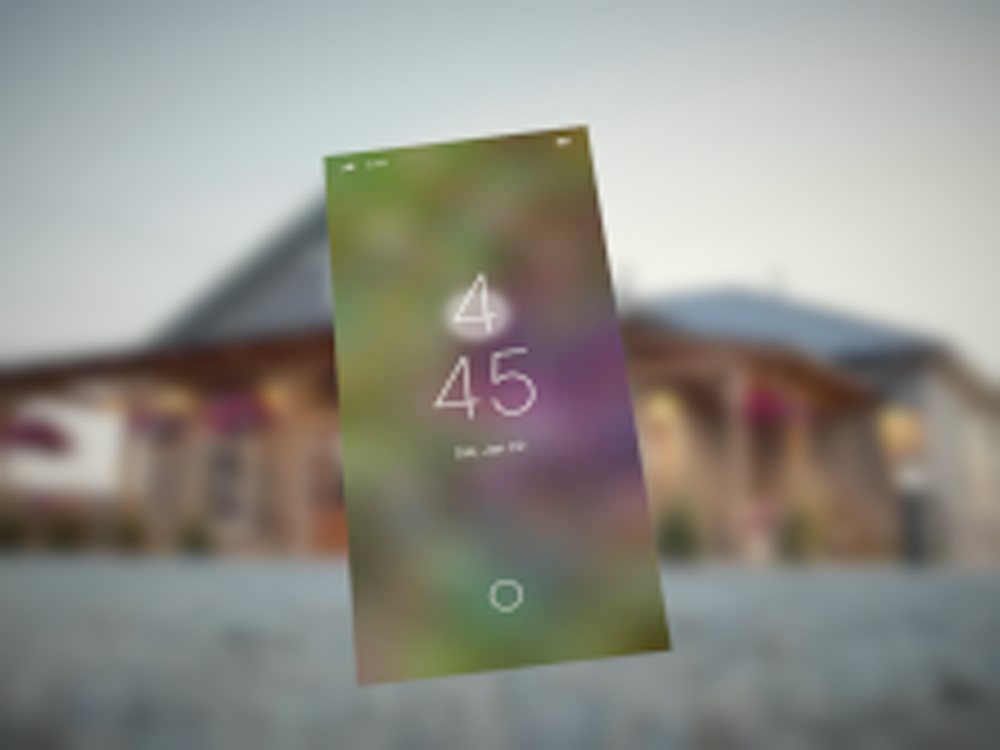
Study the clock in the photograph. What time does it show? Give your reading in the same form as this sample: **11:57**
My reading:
**4:45**
